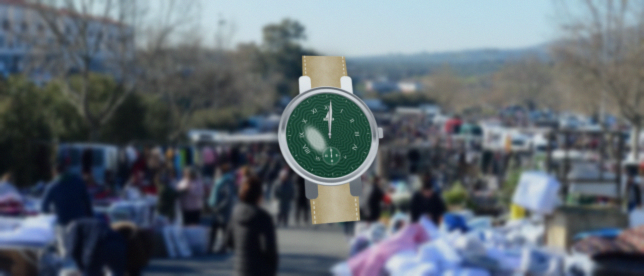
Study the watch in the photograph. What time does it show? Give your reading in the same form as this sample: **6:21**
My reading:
**12:01**
